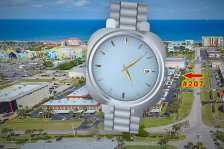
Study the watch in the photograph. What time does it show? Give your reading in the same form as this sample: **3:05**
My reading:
**5:08**
